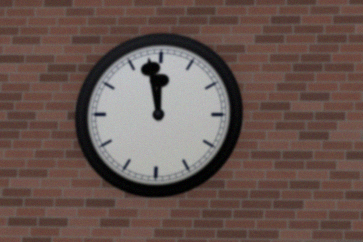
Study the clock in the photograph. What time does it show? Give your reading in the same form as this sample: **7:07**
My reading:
**11:58**
